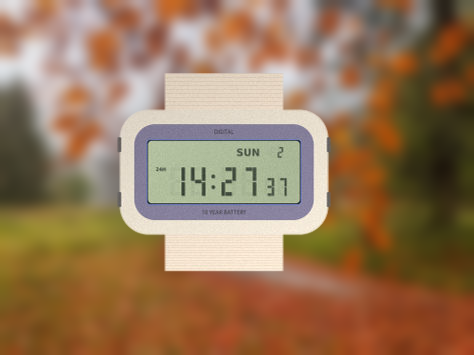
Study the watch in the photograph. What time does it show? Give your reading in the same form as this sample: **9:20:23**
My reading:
**14:27:37**
